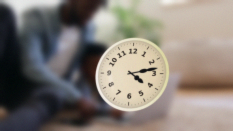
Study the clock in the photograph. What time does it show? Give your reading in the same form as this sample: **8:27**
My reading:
**4:13**
